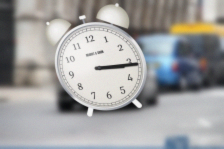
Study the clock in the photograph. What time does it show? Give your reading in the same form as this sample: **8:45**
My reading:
**3:16**
